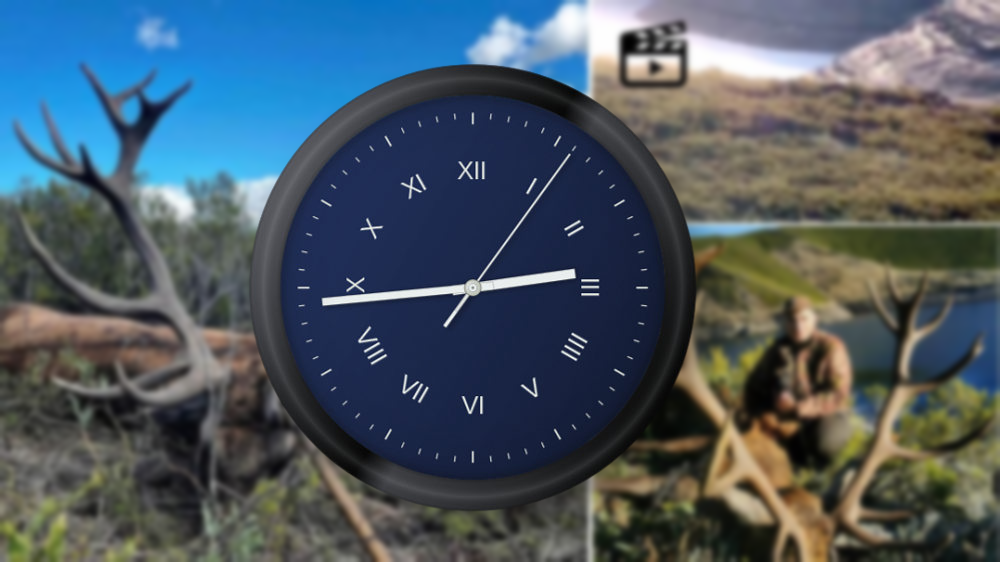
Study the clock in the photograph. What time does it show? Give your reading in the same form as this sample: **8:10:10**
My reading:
**2:44:06**
